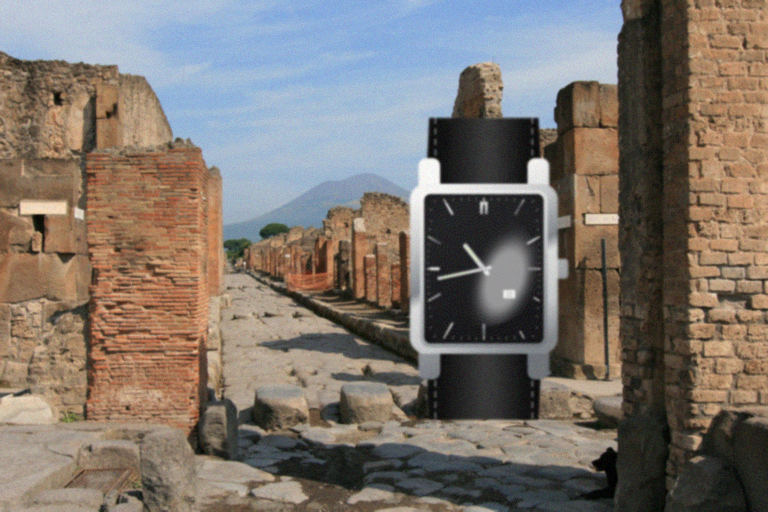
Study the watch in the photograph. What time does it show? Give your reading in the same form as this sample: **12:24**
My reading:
**10:43**
